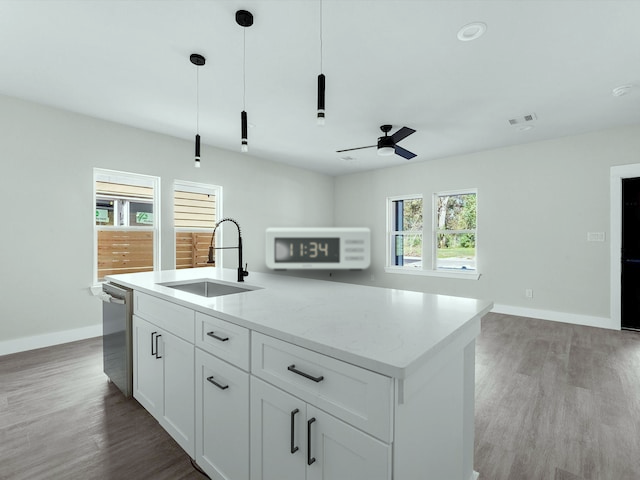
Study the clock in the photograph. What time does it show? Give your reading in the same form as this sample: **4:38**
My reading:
**11:34**
